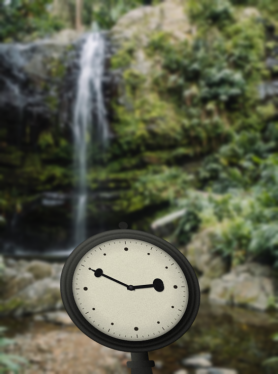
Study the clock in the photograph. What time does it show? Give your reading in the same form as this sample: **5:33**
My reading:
**2:50**
